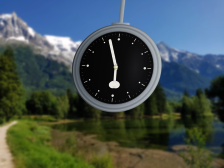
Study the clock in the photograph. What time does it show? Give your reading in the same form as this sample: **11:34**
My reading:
**5:57**
